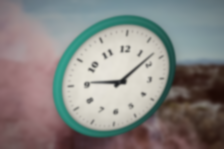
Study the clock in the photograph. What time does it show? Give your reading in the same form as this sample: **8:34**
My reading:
**9:08**
